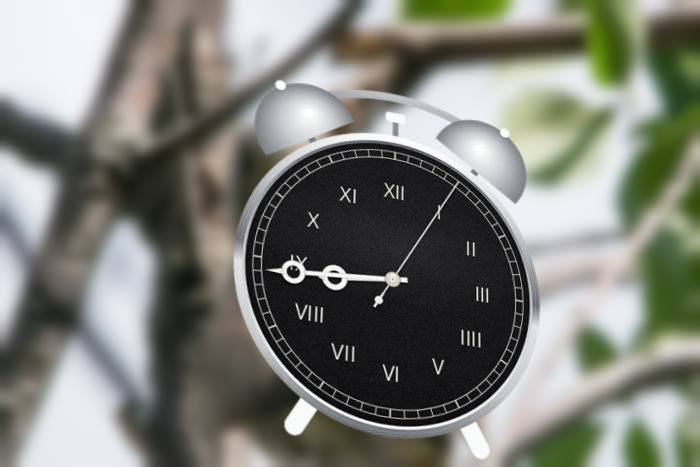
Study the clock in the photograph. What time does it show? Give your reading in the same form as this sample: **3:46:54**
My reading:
**8:44:05**
